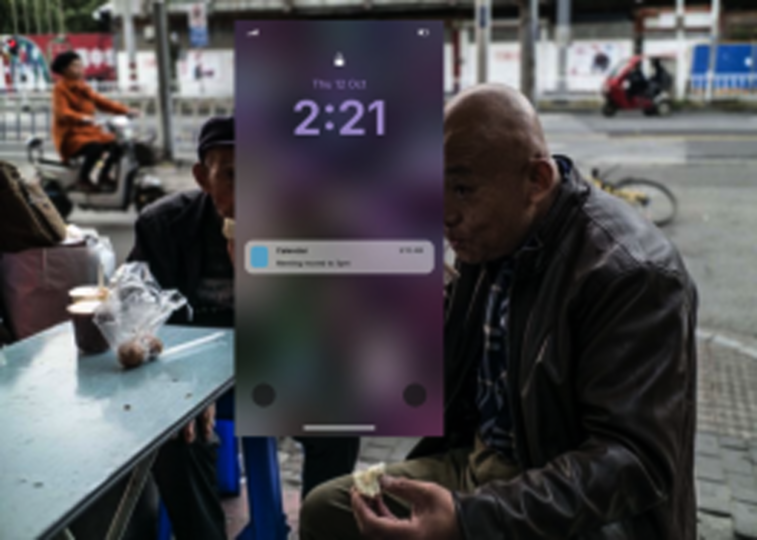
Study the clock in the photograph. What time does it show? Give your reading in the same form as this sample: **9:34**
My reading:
**2:21**
